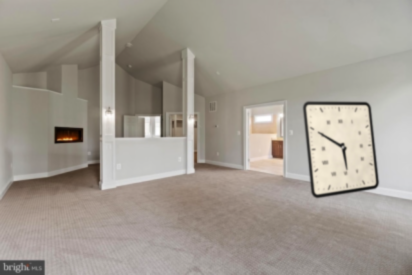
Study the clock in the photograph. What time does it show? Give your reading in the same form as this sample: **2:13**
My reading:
**5:50**
